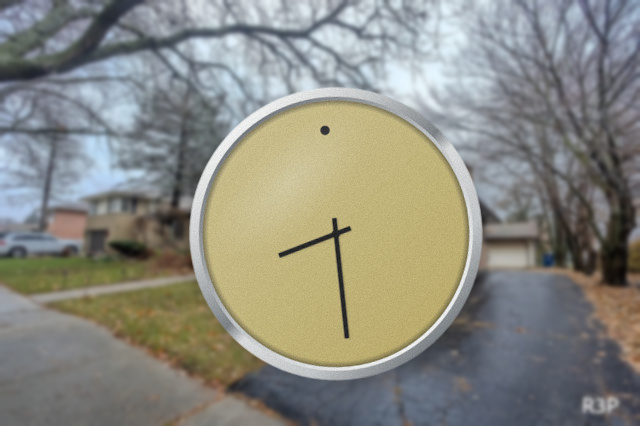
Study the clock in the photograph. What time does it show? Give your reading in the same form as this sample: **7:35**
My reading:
**8:30**
